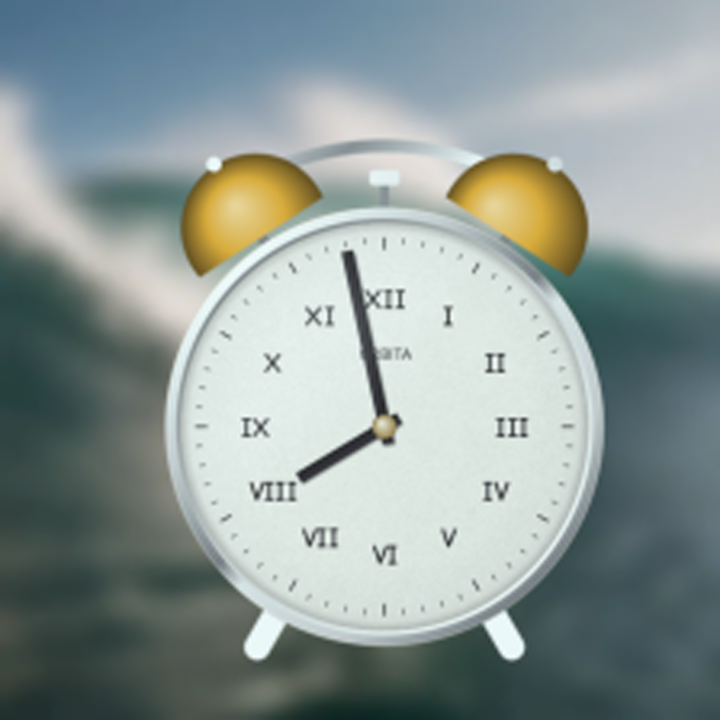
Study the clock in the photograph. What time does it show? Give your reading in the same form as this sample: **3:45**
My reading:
**7:58**
